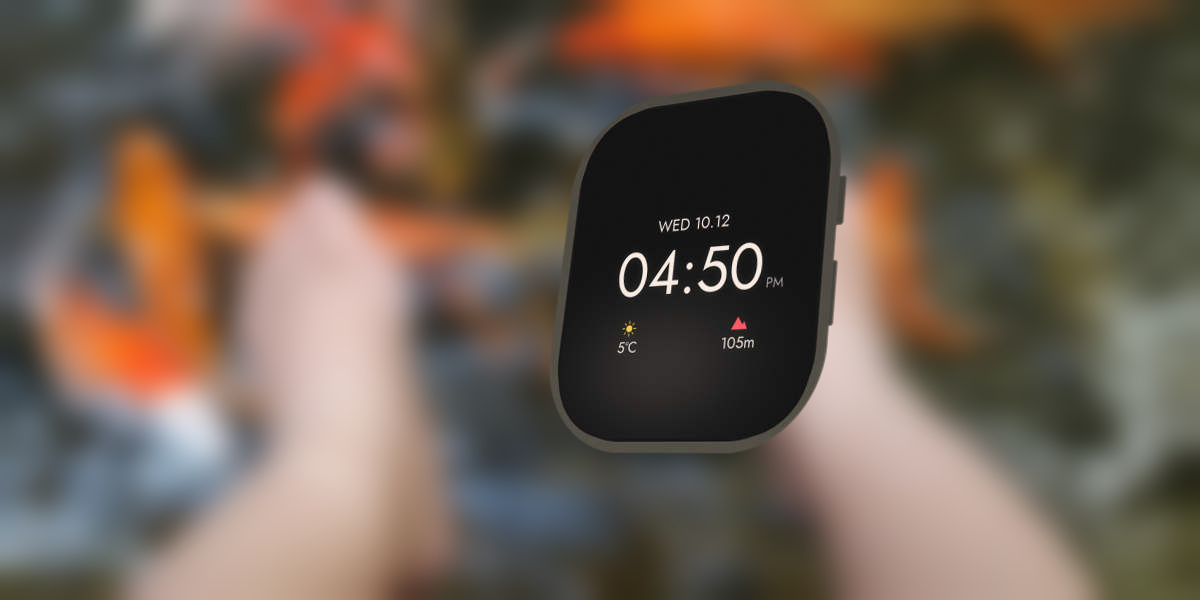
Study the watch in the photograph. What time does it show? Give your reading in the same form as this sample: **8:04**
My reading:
**4:50**
